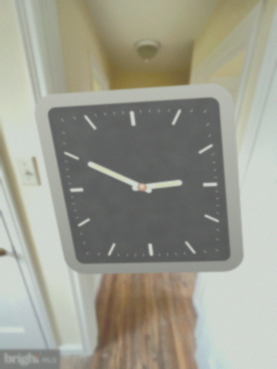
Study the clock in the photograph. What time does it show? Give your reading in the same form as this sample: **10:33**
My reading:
**2:50**
